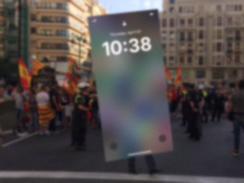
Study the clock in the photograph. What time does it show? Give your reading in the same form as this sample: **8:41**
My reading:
**10:38**
